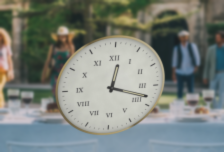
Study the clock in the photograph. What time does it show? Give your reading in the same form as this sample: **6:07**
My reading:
**12:18**
